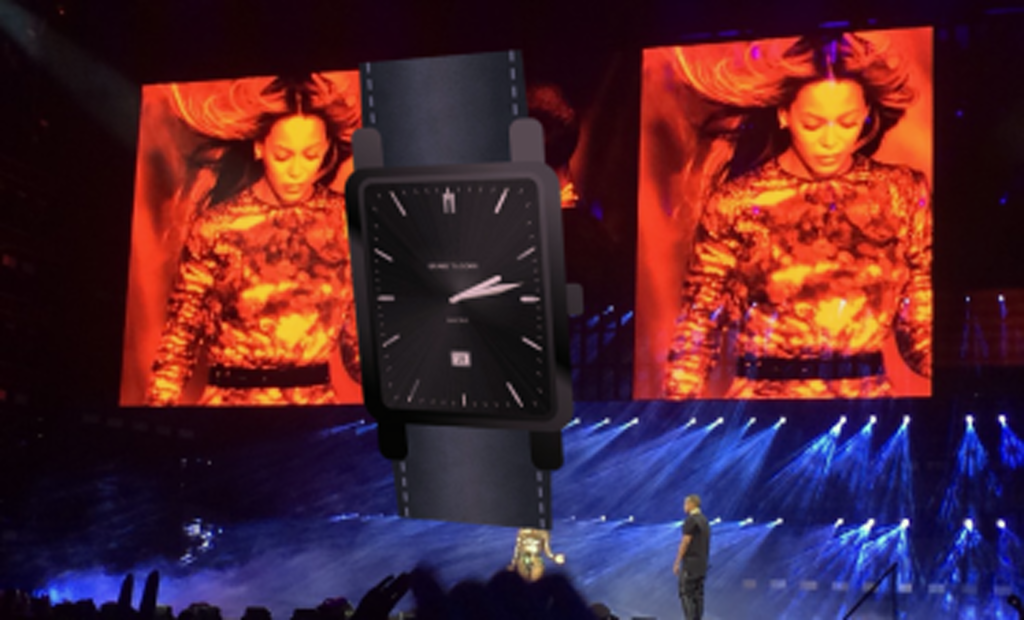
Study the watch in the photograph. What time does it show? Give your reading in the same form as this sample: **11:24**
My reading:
**2:13**
